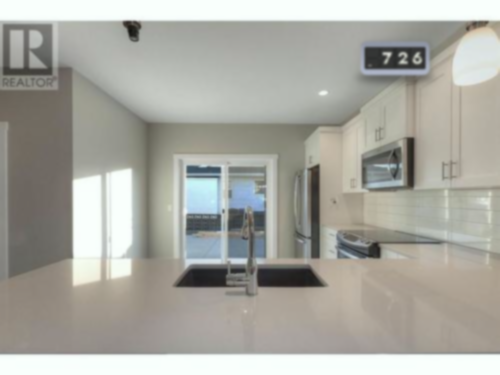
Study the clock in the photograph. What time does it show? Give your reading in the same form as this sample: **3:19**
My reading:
**7:26**
